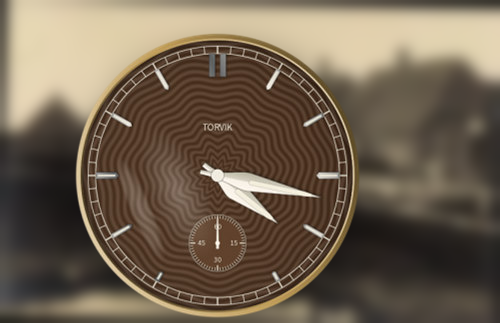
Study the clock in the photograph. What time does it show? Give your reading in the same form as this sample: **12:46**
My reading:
**4:17**
